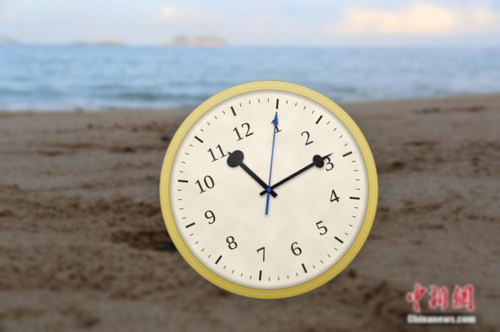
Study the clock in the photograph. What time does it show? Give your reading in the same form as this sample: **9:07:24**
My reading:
**11:14:05**
